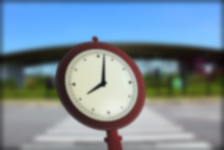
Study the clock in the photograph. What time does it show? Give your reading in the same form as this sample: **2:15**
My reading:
**8:02**
